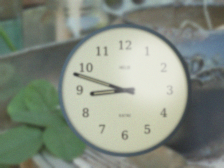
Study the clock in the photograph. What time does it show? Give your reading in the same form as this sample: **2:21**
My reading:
**8:48**
